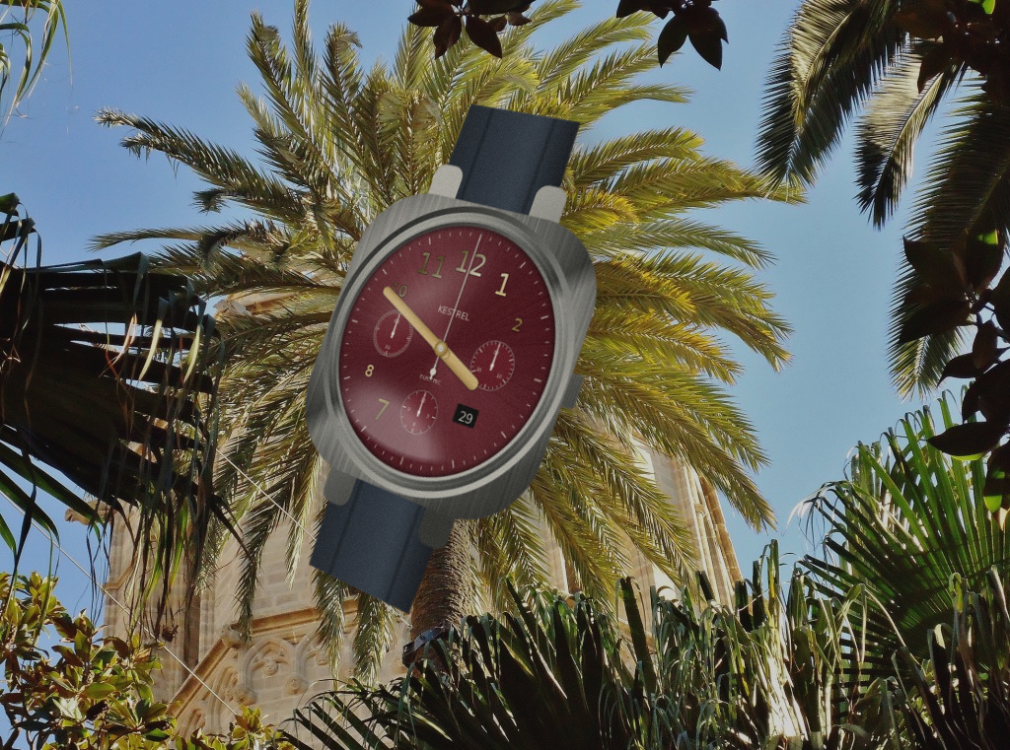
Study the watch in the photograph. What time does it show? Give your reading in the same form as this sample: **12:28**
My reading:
**3:49**
